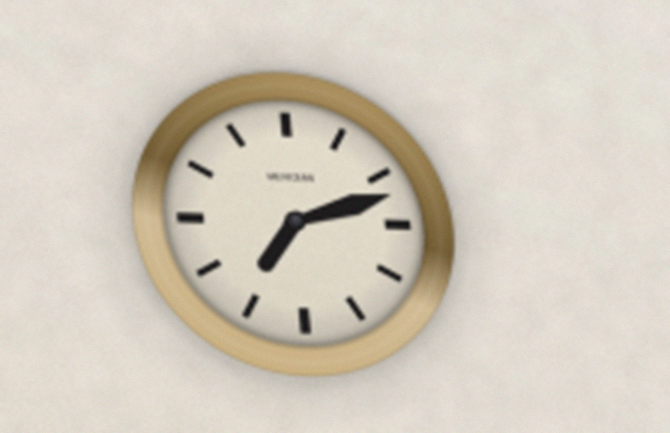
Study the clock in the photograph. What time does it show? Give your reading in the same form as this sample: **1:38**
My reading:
**7:12**
